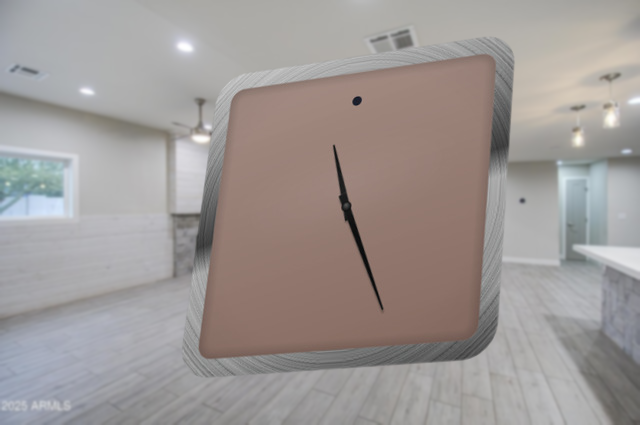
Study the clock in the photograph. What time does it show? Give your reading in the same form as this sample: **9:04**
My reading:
**11:26**
